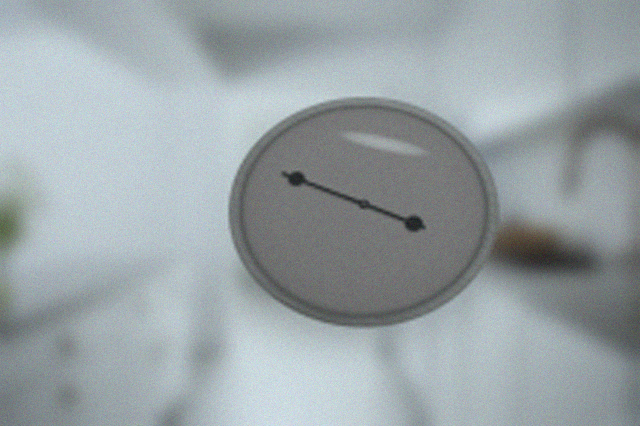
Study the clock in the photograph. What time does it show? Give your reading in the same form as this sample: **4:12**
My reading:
**3:49**
